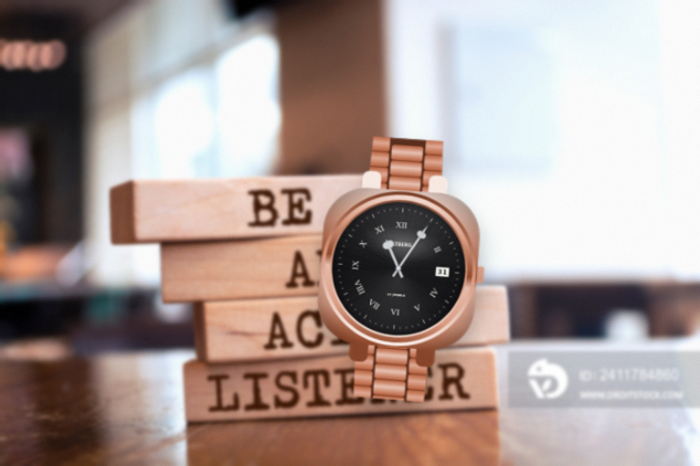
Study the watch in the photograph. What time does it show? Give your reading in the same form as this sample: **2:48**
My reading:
**11:05**
